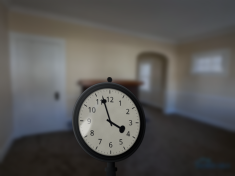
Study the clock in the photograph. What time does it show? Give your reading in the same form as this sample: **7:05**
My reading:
**3:57**
